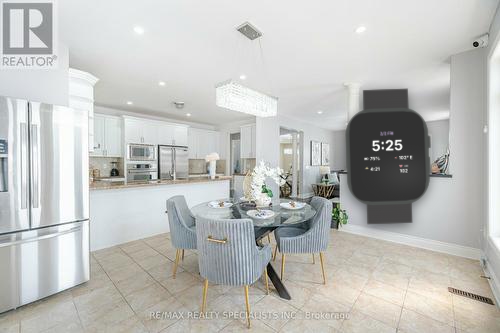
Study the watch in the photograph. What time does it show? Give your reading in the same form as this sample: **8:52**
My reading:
**5:25**
